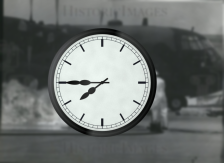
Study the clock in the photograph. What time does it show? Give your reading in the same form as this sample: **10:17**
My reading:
**7:45**
